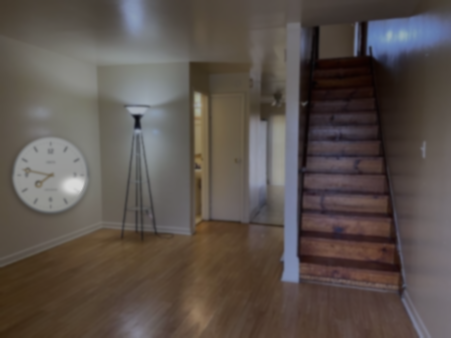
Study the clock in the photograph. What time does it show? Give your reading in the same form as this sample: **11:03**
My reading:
**7:47**
